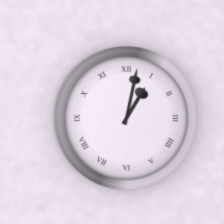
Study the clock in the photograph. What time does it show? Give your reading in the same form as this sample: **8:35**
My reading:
**1:02**
